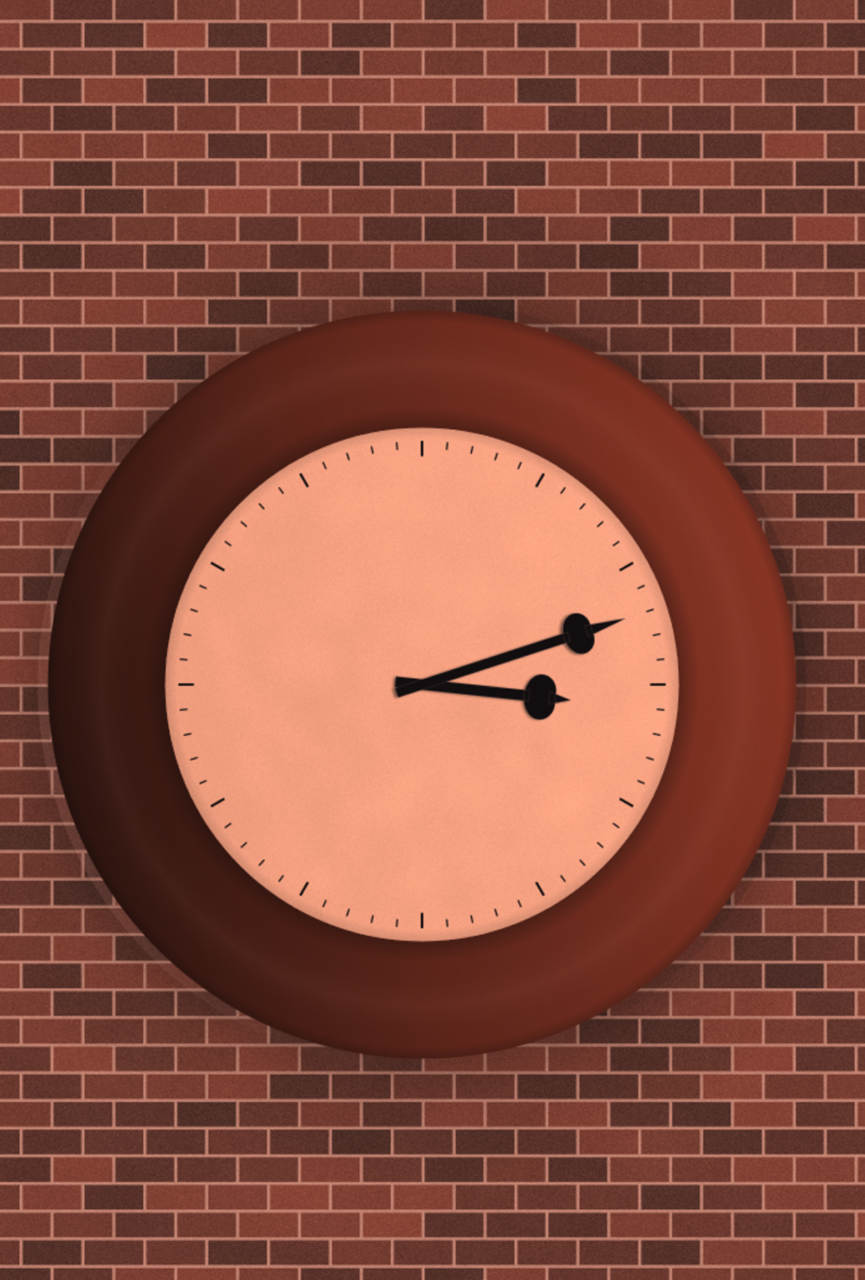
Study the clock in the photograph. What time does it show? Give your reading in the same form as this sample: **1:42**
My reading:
**3:12**
